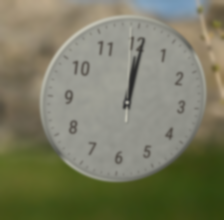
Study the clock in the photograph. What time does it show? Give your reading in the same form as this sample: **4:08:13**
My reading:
**12:00:59**
